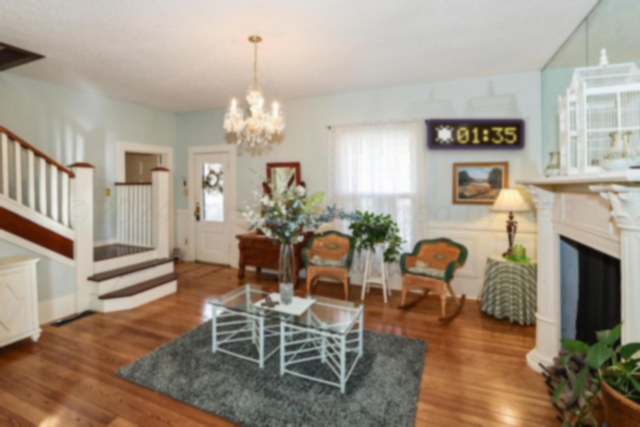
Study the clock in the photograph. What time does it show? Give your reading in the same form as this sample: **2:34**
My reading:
**1:35**
